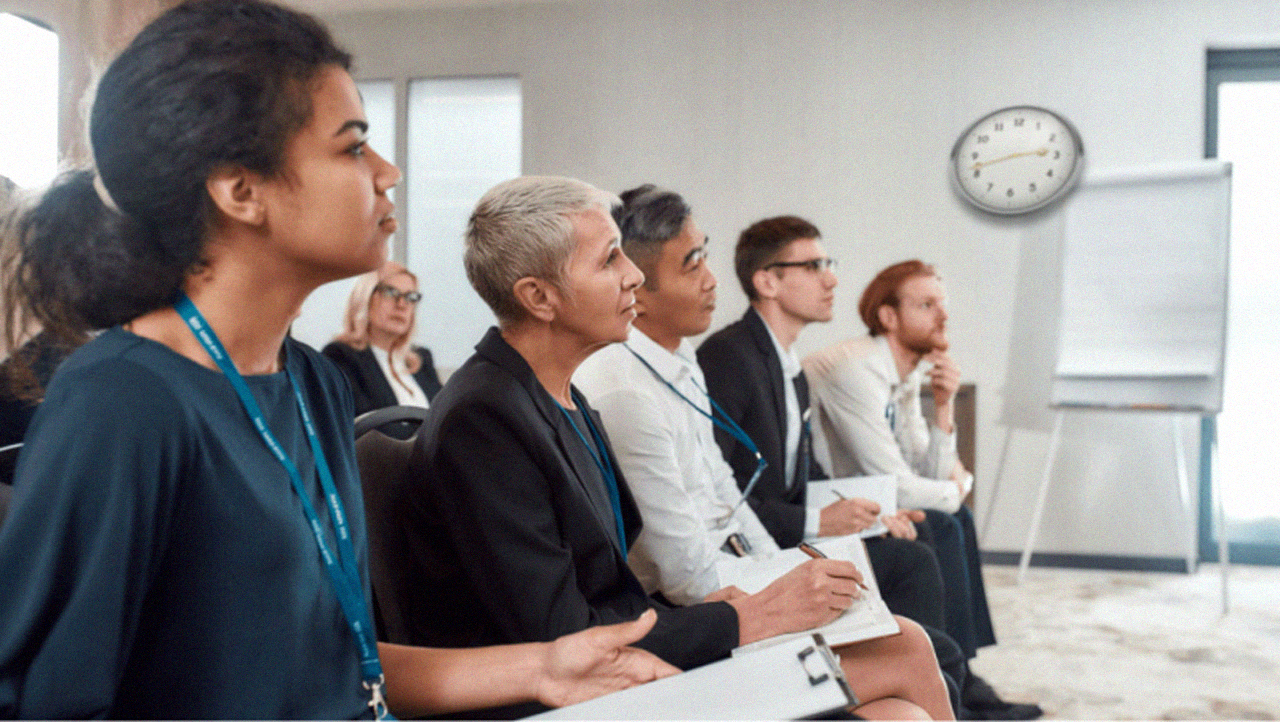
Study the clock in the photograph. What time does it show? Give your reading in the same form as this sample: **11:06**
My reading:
**2:42**
